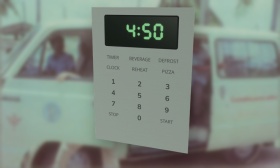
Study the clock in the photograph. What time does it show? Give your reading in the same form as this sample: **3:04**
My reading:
**4:50**
